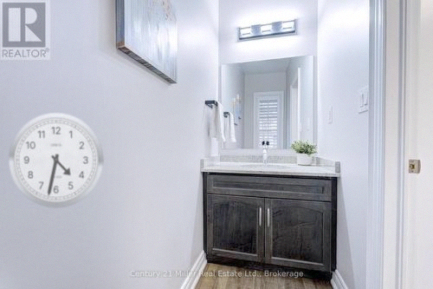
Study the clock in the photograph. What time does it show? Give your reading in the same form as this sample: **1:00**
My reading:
**4:32**
